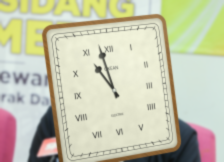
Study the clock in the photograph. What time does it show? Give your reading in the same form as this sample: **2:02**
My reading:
**10:58**
